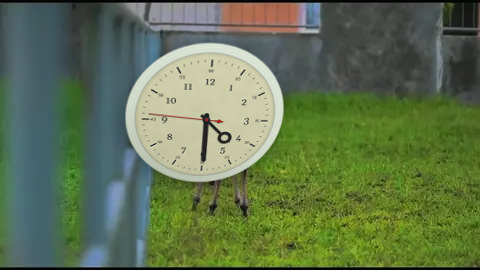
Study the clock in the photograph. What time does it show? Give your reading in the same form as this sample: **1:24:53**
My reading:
**4:29:46**
